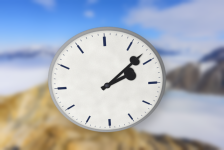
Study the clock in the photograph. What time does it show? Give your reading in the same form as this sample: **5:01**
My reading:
**2:08**
